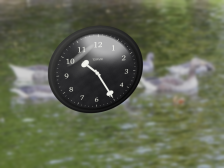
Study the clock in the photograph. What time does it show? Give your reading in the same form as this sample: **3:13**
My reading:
**10:25**
